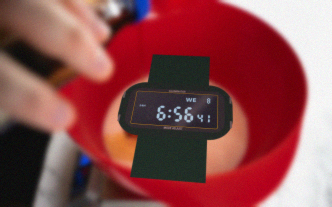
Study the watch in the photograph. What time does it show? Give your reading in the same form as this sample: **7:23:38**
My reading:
**6:56:41**
